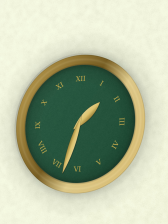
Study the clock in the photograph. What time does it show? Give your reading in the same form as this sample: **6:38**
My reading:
**1:33**
